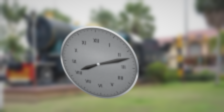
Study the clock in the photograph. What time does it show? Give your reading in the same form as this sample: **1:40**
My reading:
**8:12**
